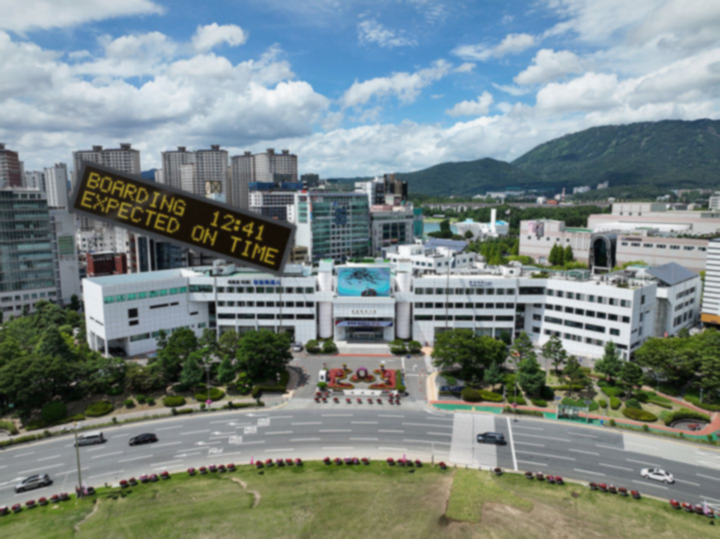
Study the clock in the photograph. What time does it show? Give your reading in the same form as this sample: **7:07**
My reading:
**12:41**
